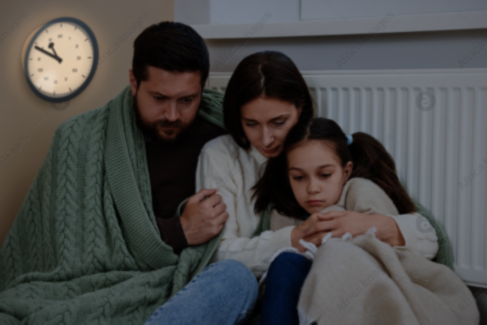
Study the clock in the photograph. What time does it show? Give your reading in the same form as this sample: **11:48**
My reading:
**10:49**
